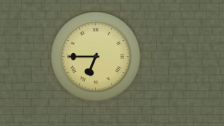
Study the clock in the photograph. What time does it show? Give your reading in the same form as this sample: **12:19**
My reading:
**6:45**
